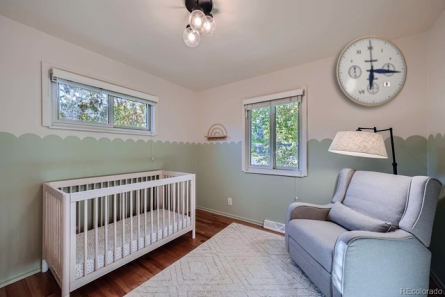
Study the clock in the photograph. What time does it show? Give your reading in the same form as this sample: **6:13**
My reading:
**6:16**
